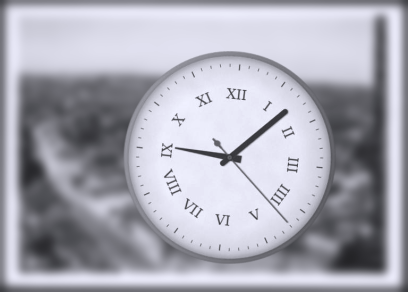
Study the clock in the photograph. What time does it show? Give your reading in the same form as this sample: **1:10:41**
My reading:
**9:07:22**
